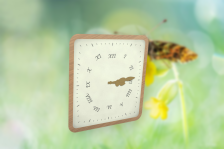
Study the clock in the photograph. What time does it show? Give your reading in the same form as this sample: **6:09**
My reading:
**3:14**
